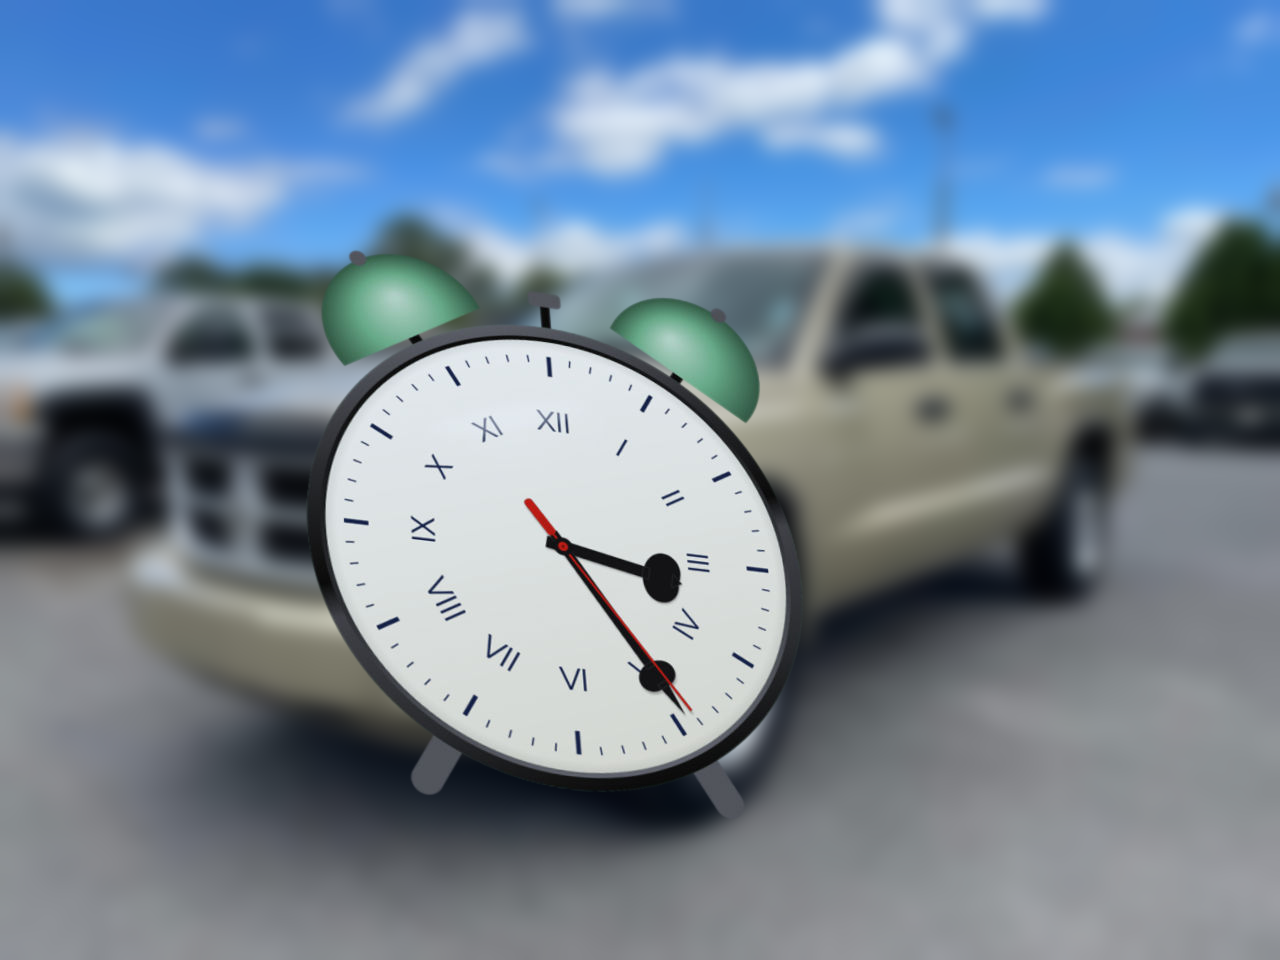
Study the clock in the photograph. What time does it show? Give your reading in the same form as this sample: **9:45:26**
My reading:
**3:24:24**
